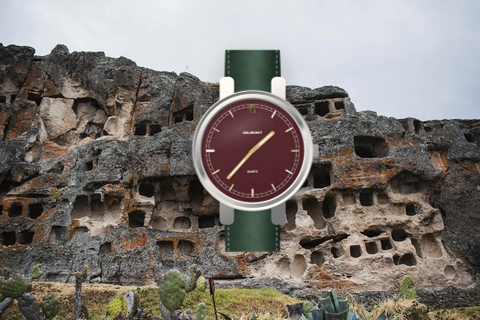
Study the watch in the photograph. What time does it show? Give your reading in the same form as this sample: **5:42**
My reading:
**1:37**
